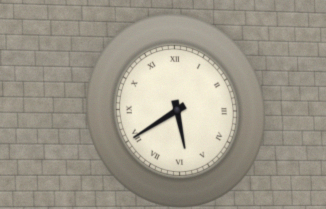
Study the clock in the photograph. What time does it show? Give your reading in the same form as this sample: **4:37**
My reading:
**5:40**
